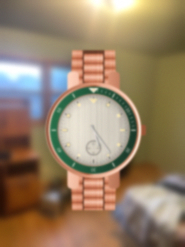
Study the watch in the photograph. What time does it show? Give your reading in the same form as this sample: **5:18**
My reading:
**5:24**
